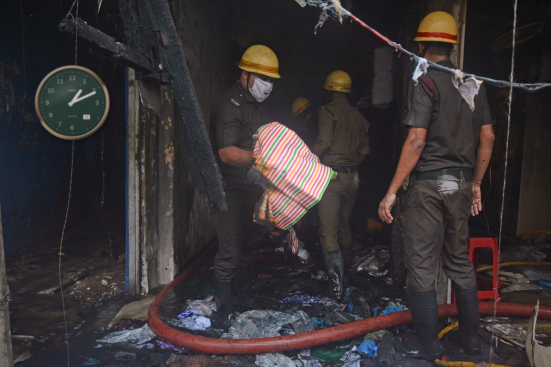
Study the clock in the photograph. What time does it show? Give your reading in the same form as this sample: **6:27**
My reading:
**1:11**
